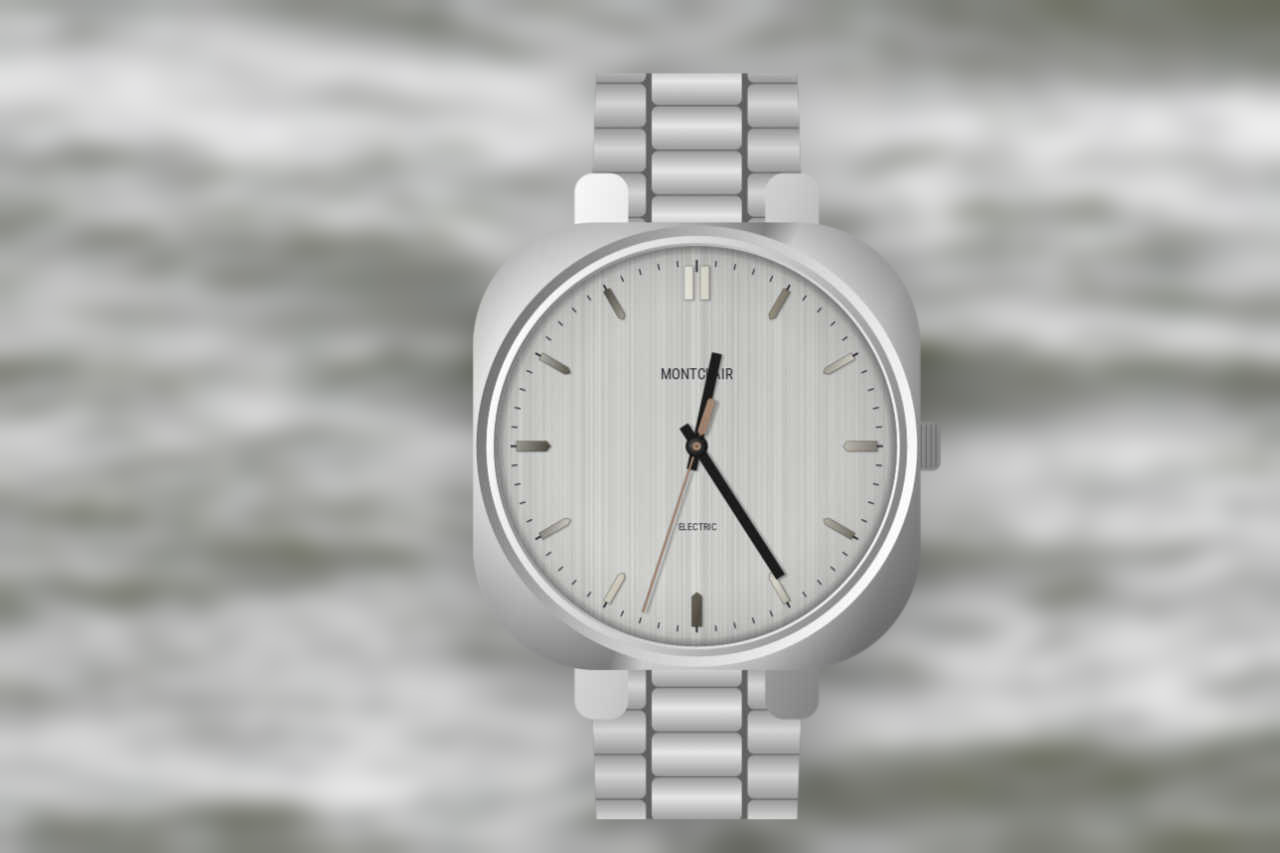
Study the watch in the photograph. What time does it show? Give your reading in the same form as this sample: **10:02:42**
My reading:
**12:24:33**
